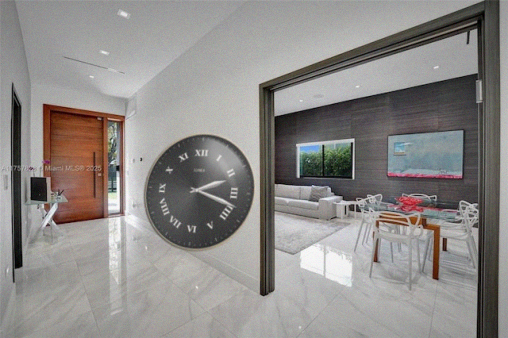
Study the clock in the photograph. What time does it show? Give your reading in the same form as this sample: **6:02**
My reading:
**2:18**
